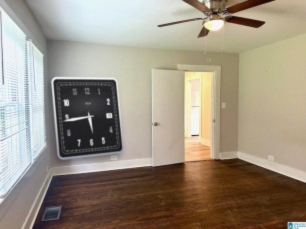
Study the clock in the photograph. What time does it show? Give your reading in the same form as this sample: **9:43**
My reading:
**5:44**
